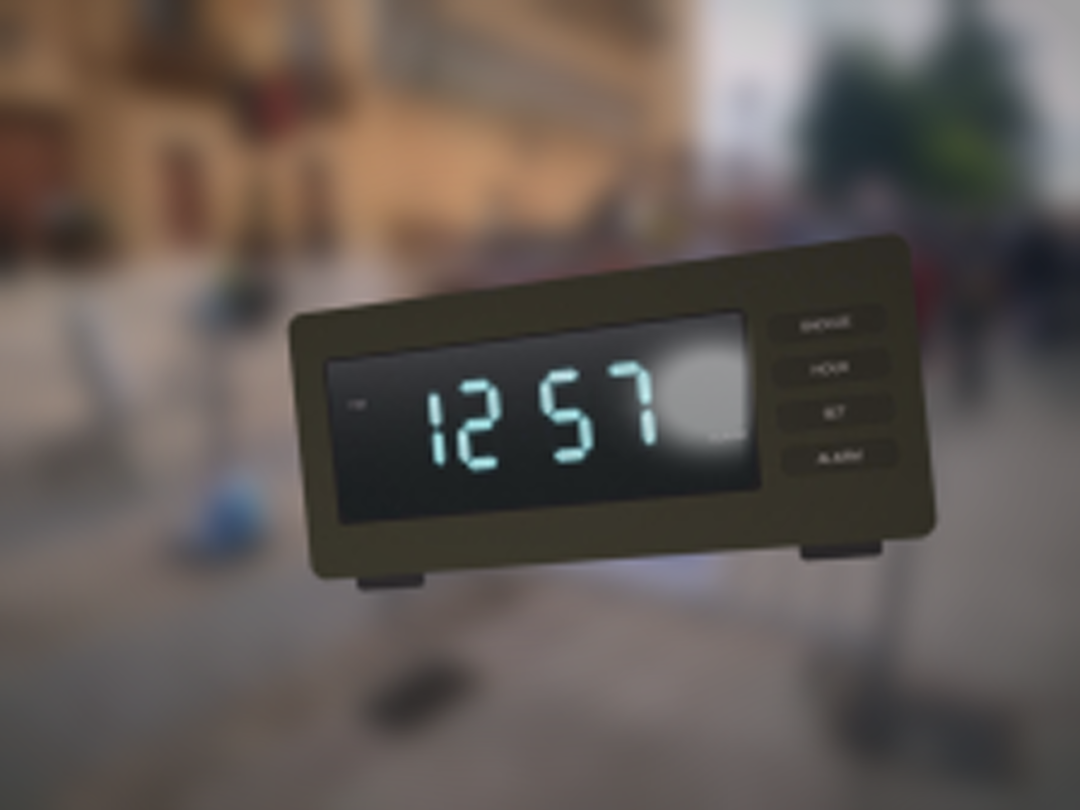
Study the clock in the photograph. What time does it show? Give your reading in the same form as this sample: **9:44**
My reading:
**12:57**
